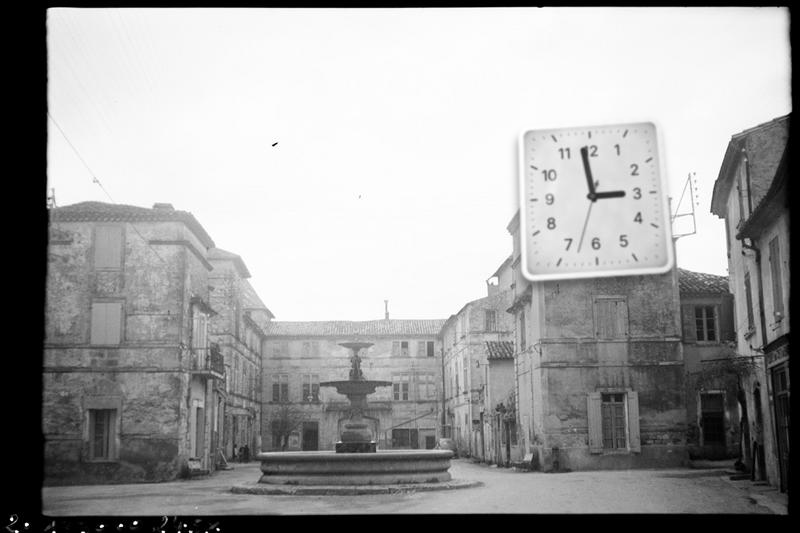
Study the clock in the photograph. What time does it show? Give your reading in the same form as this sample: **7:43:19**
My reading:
**2:58:33**
